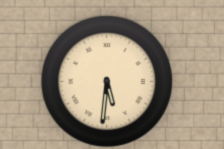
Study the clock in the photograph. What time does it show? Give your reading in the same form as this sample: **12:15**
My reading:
**5:31**
